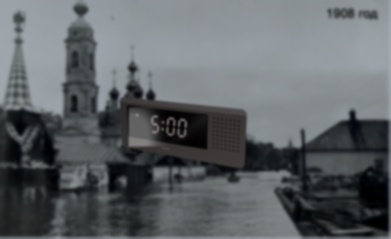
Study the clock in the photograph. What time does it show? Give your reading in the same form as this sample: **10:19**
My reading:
**5:00**
